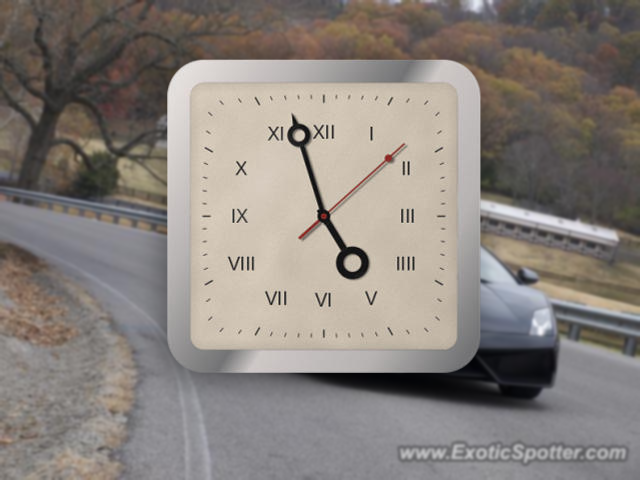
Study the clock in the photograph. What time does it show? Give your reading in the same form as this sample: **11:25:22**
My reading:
**4:57:08**
